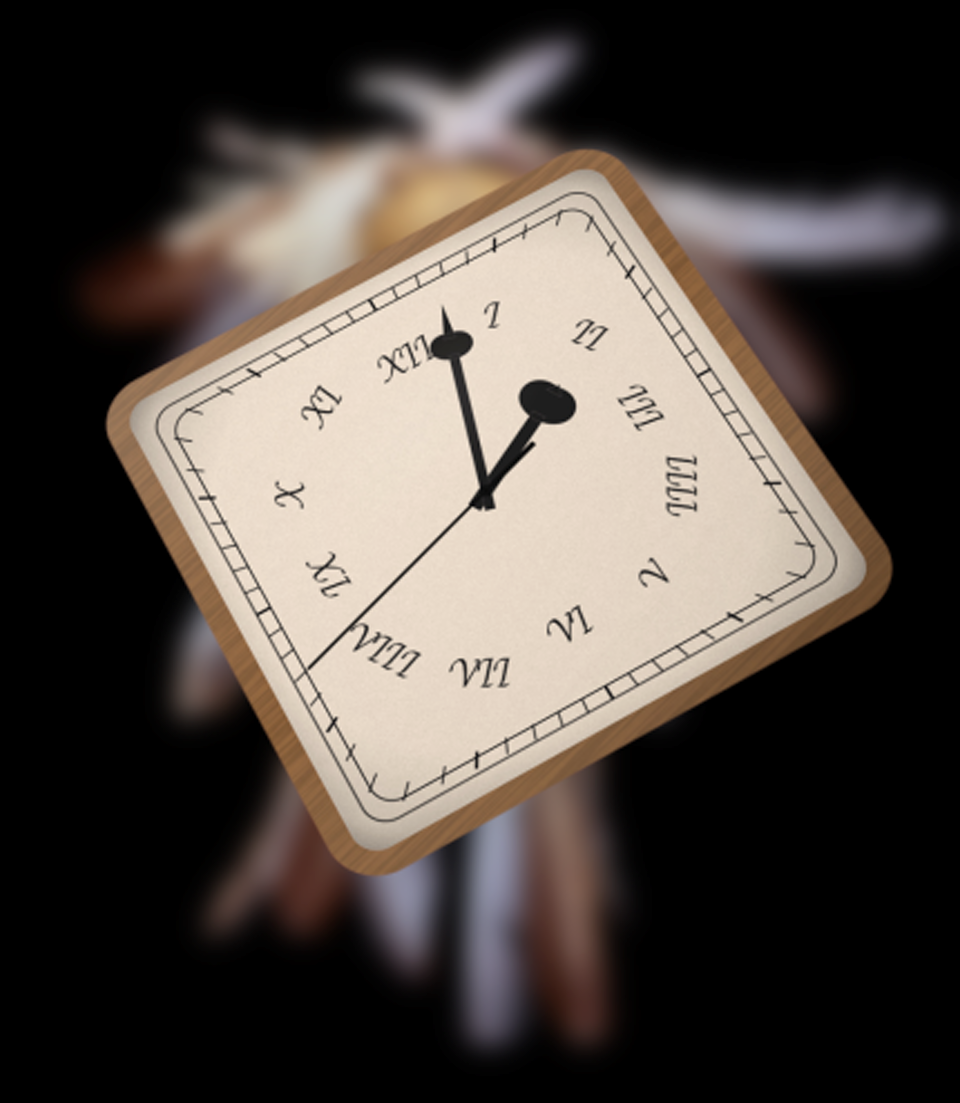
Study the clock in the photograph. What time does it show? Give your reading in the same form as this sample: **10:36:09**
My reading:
**2:02:42**
